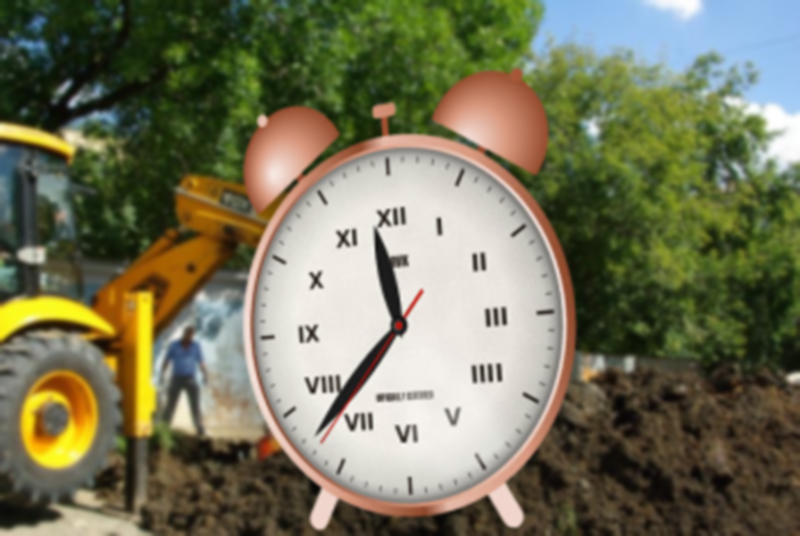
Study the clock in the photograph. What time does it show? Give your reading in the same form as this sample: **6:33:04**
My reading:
**11:37:37**
